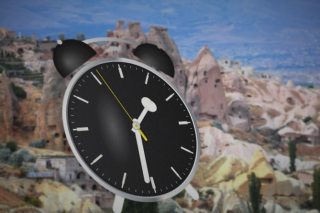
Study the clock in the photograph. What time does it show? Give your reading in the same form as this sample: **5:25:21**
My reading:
**1:30:56**
